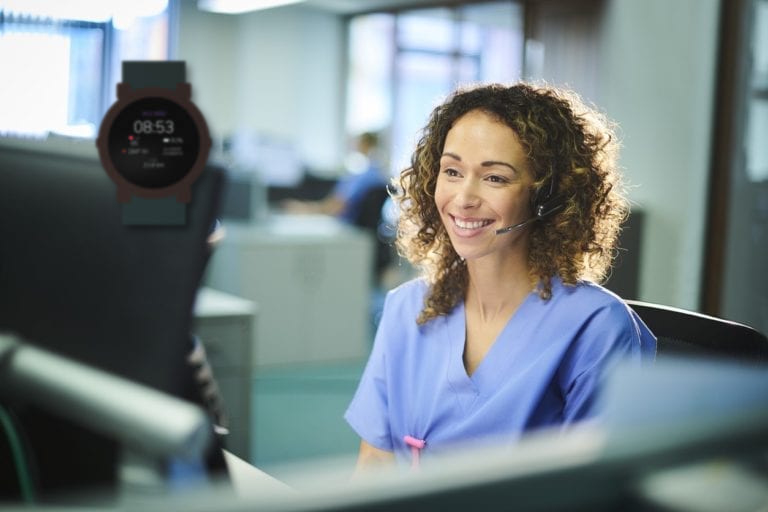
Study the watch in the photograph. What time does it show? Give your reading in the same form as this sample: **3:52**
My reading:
**8:53**
